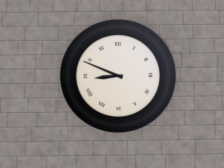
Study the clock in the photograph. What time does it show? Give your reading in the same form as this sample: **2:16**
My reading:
**8:49**
